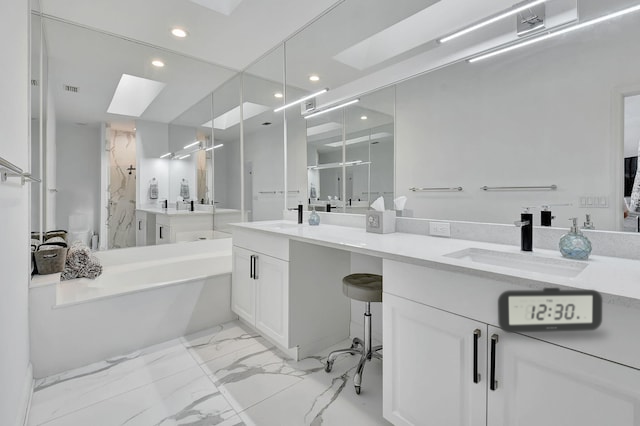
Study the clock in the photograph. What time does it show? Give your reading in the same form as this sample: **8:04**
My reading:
**12:30**
